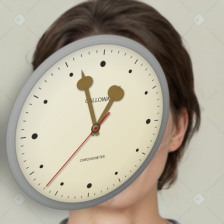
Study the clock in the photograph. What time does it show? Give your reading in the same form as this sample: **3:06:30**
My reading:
**12:56:37**
